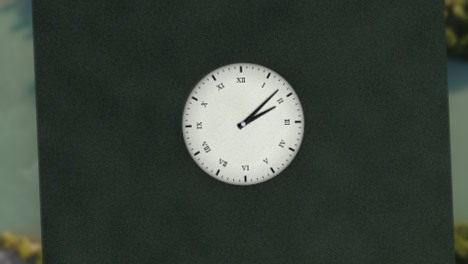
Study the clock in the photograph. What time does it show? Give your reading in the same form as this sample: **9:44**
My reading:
**2:08**
